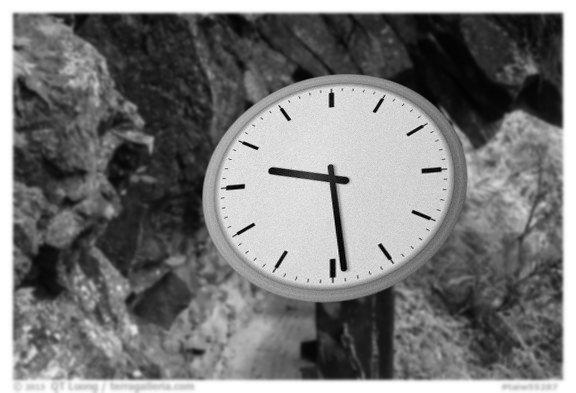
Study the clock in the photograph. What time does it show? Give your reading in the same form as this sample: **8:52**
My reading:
**9:29**
